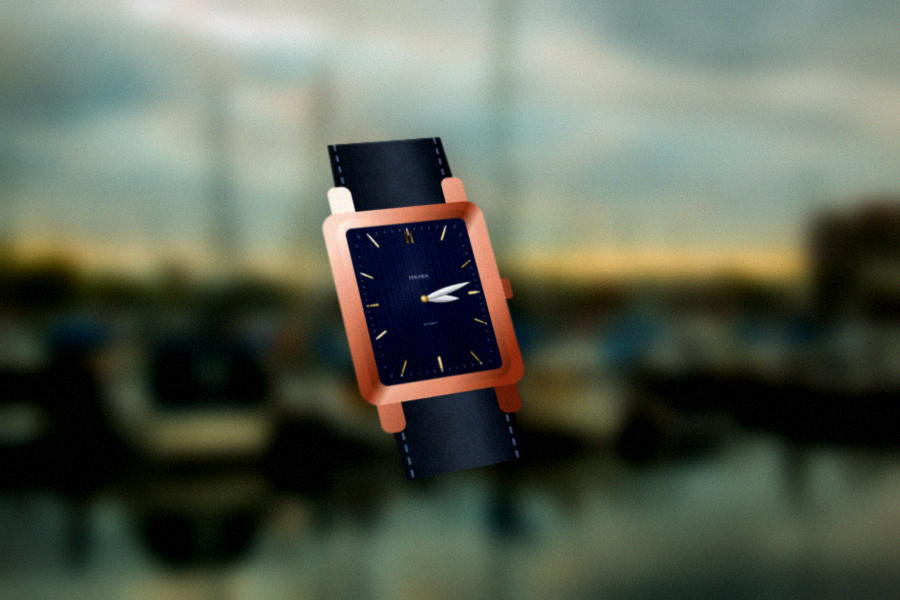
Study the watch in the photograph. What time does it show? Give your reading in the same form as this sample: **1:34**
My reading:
**3:13**
